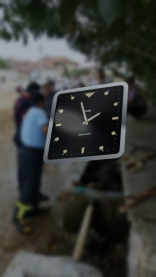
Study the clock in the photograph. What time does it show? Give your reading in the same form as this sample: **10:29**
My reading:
**1:57**
